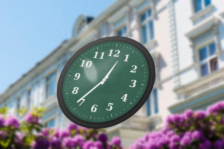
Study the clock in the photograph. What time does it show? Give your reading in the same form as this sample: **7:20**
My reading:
**12:36**
